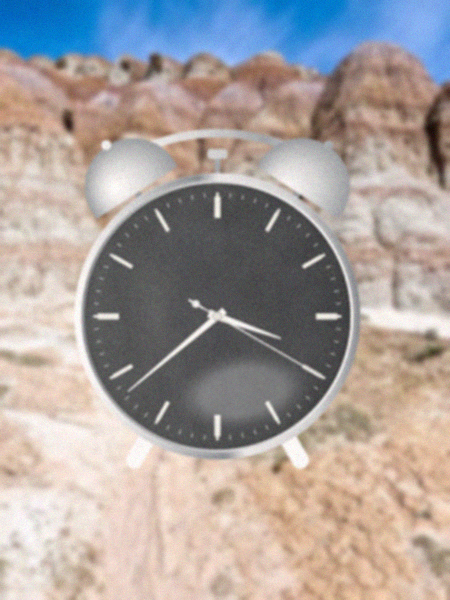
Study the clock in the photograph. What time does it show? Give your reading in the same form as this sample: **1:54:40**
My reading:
**3:38:20**
